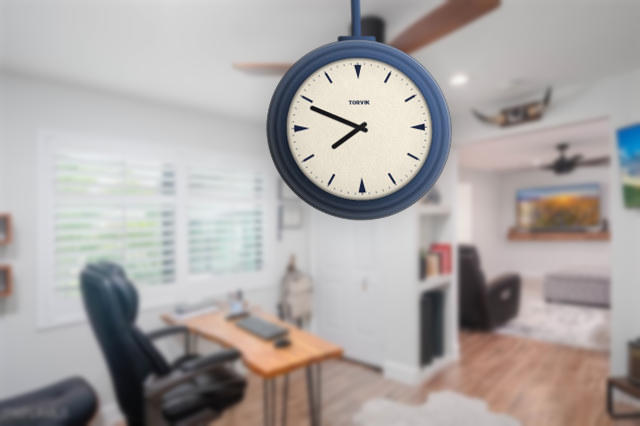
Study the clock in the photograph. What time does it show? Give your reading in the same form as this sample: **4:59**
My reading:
**7:49**
